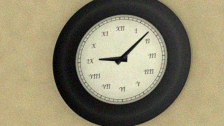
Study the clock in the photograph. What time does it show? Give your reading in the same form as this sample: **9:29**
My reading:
**9:08**
